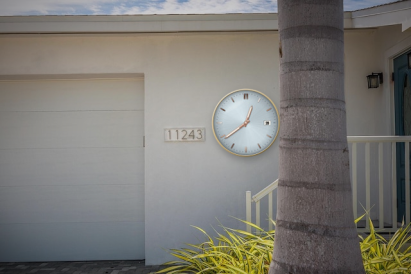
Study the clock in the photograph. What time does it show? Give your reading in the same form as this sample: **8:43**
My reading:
**12:39**
